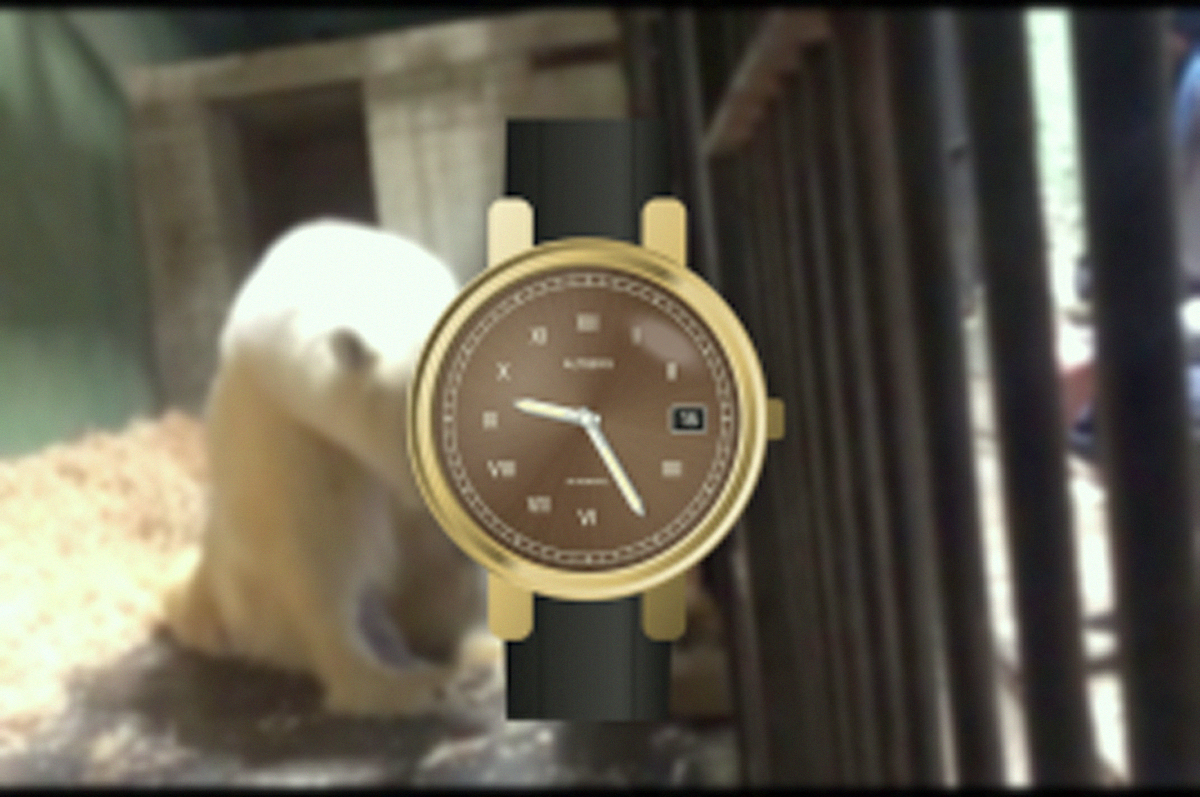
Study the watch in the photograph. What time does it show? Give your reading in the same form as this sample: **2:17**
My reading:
**9:25**
